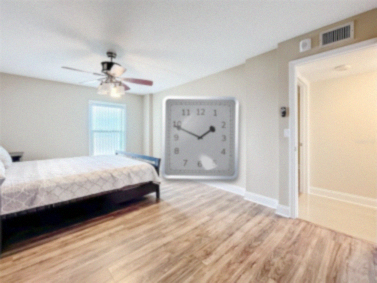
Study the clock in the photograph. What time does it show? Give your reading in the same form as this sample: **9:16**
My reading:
**1:49**
